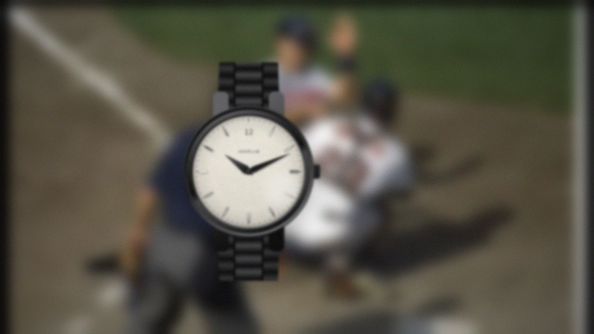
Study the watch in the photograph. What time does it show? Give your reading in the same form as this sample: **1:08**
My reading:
**10:11**
